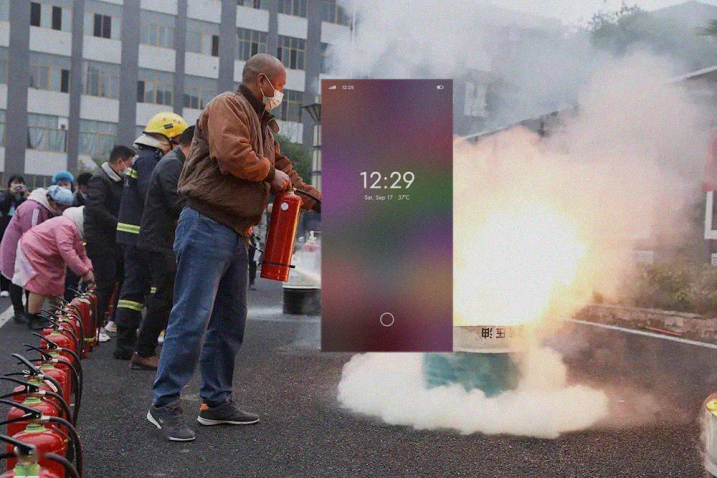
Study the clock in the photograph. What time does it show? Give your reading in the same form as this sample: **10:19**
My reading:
**12:29**
